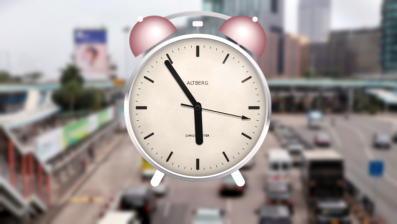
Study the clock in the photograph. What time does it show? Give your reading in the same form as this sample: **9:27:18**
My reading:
**5:54:17**
